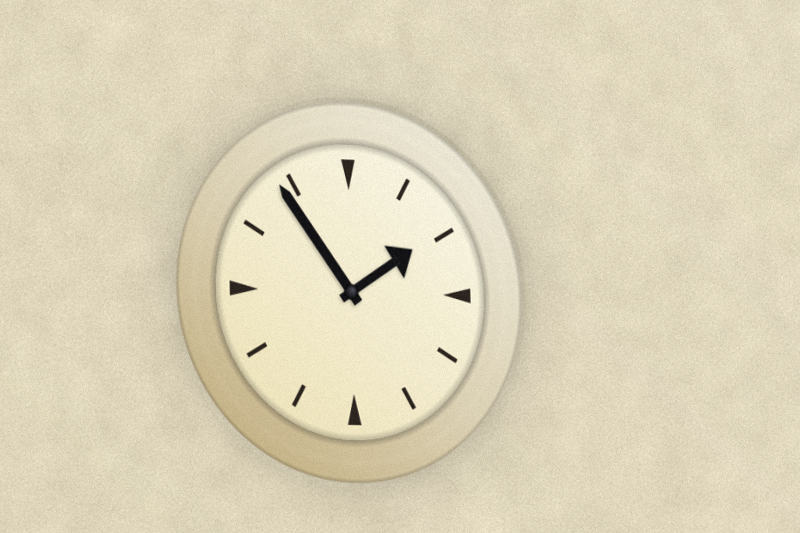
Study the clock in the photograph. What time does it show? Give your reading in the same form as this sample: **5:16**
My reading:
**1:54**
